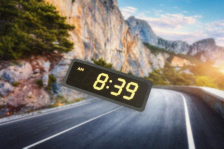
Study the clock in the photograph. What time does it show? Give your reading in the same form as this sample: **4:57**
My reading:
**8:39**
